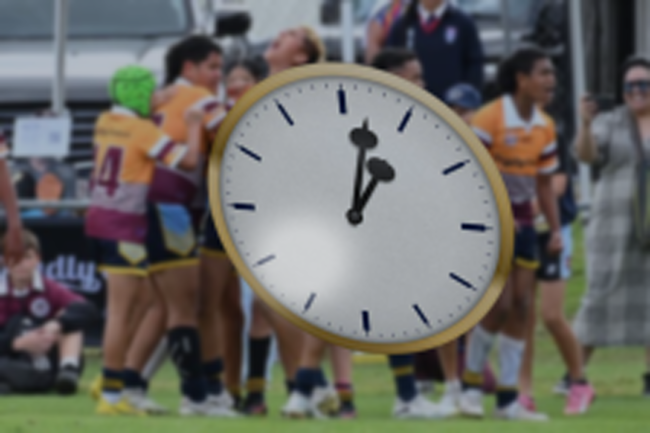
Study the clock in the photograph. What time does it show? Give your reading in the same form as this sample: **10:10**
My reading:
**1:02**
